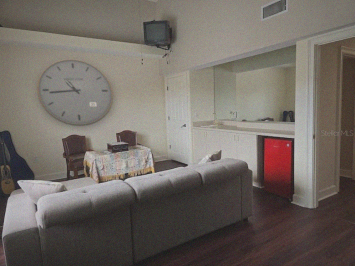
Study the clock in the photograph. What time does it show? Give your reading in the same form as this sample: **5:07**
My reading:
**10:44**
